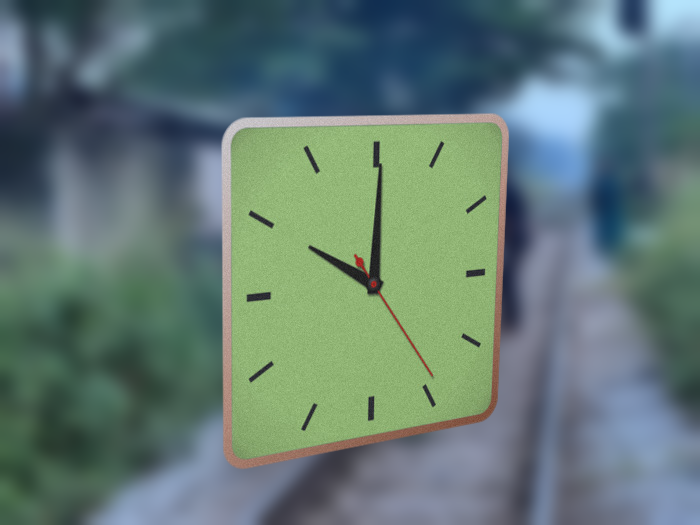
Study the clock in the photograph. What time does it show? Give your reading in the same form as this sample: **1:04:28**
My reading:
**10:00:24**
